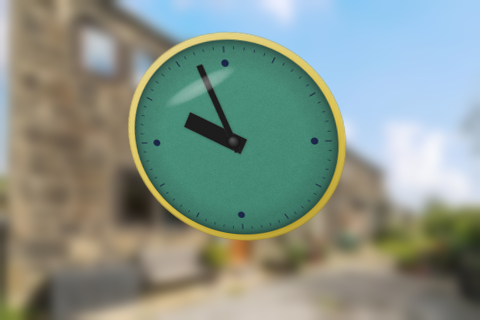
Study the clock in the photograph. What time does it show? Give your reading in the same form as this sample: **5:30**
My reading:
**9:57**
